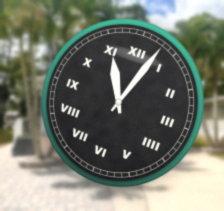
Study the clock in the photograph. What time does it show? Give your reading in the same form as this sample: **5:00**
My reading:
**11:03**
